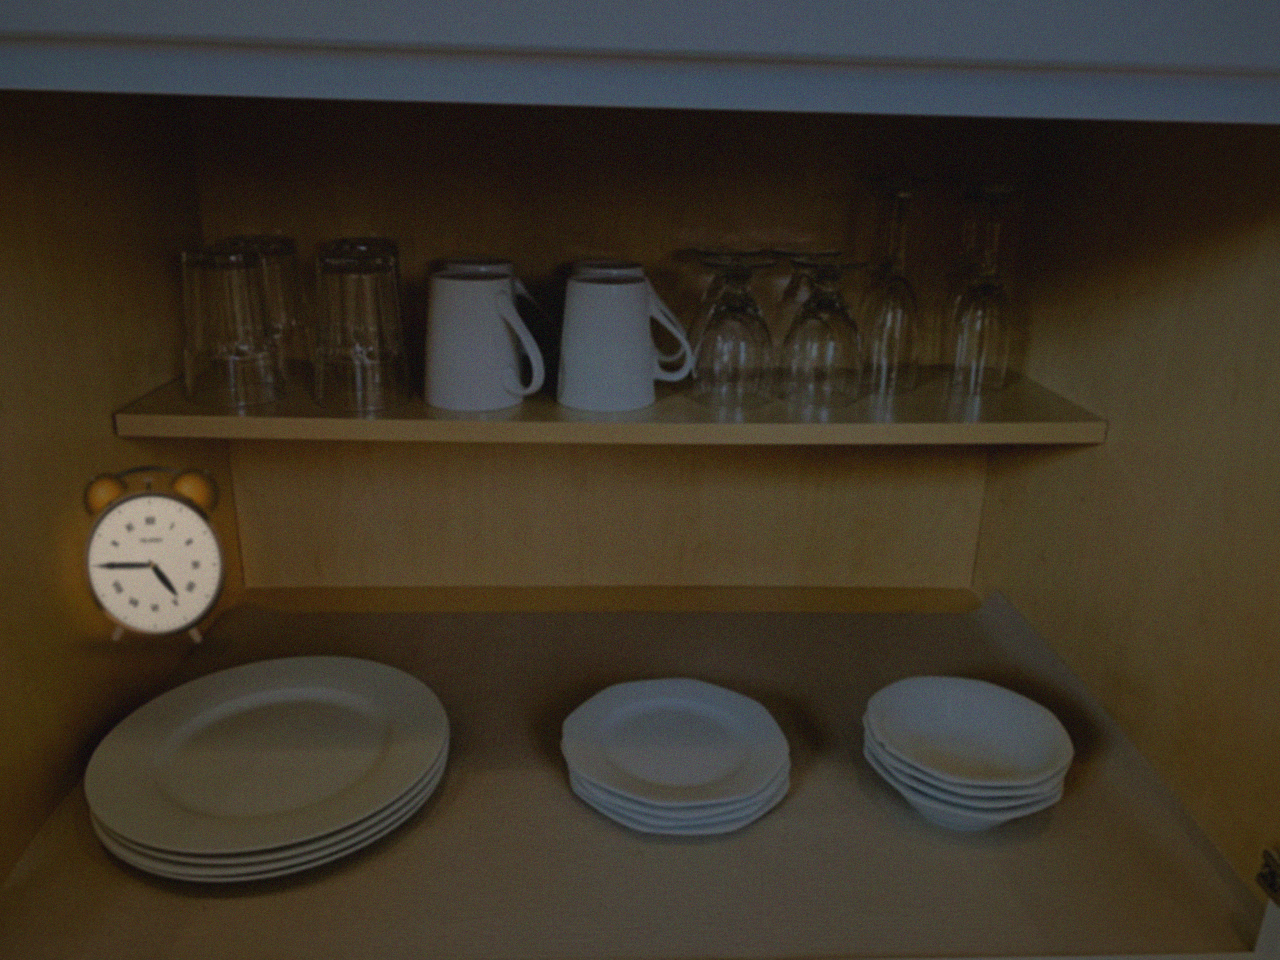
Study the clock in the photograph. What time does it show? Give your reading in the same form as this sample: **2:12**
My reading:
**4:45**
